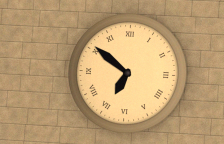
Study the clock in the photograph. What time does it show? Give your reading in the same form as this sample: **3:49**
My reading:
**6:51**
